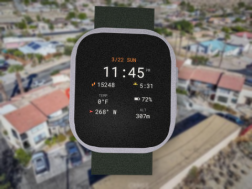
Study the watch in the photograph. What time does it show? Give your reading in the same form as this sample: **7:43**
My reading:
**11:45**
